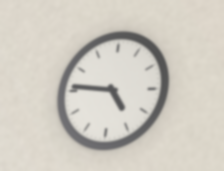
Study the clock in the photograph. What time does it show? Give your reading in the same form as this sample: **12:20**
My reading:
**4:46**
